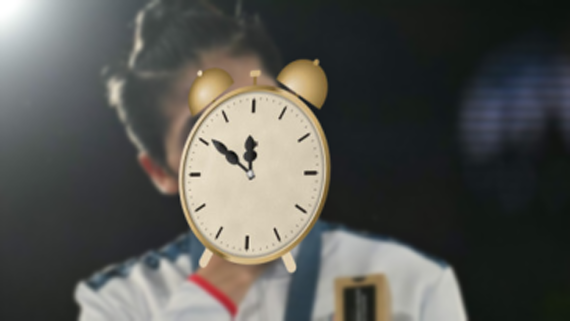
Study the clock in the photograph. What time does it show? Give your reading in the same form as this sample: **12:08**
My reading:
**11:51**
